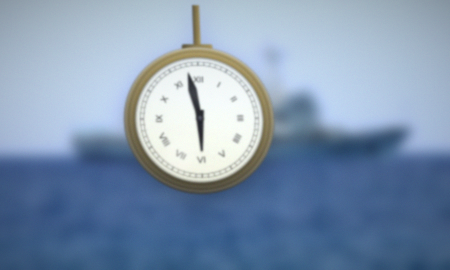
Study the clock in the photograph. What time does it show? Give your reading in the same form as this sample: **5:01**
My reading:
**5:58**
